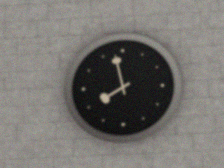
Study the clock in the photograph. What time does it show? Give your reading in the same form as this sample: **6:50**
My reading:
**7:58**
